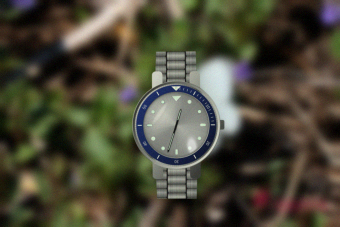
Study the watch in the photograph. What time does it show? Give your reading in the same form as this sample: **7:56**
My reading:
**12:33**
